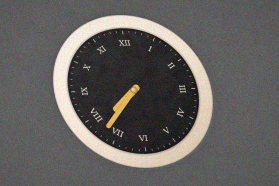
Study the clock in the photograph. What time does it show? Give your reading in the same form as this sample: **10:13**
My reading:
**7:37**
